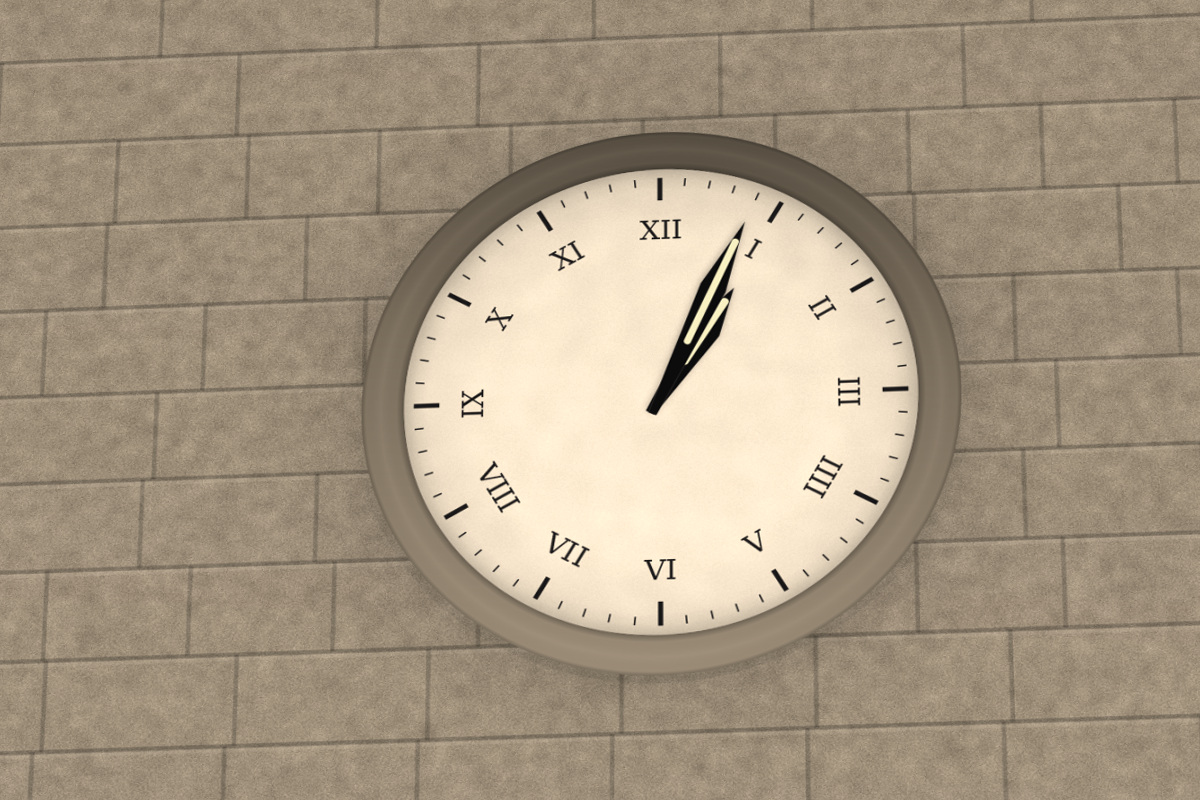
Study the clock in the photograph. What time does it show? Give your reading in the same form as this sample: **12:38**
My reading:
**1:04**
